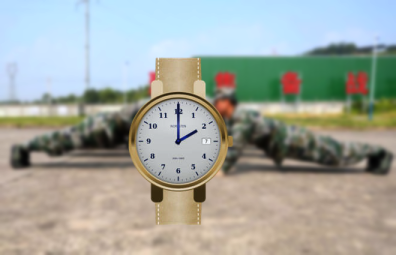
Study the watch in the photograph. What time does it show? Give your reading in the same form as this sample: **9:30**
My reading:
**2:00**
